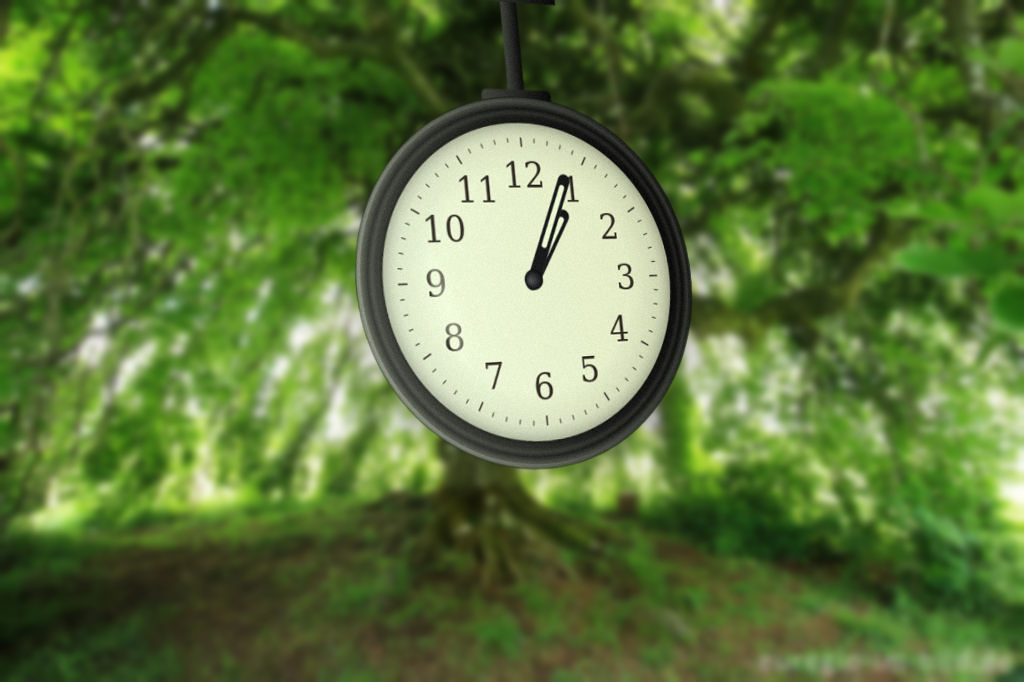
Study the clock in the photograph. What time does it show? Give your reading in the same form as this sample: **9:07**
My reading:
**1:04**
